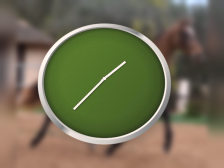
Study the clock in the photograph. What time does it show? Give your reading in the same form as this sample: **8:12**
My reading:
**1:37**
